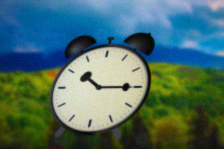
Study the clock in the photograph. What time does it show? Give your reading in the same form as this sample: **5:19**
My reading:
**10:15**
